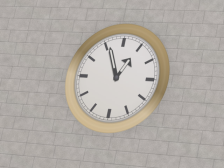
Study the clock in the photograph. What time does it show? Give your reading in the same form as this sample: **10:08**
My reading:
**12:56**
